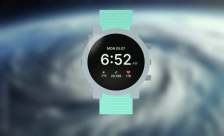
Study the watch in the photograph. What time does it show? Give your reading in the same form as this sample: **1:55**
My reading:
**6:52**
